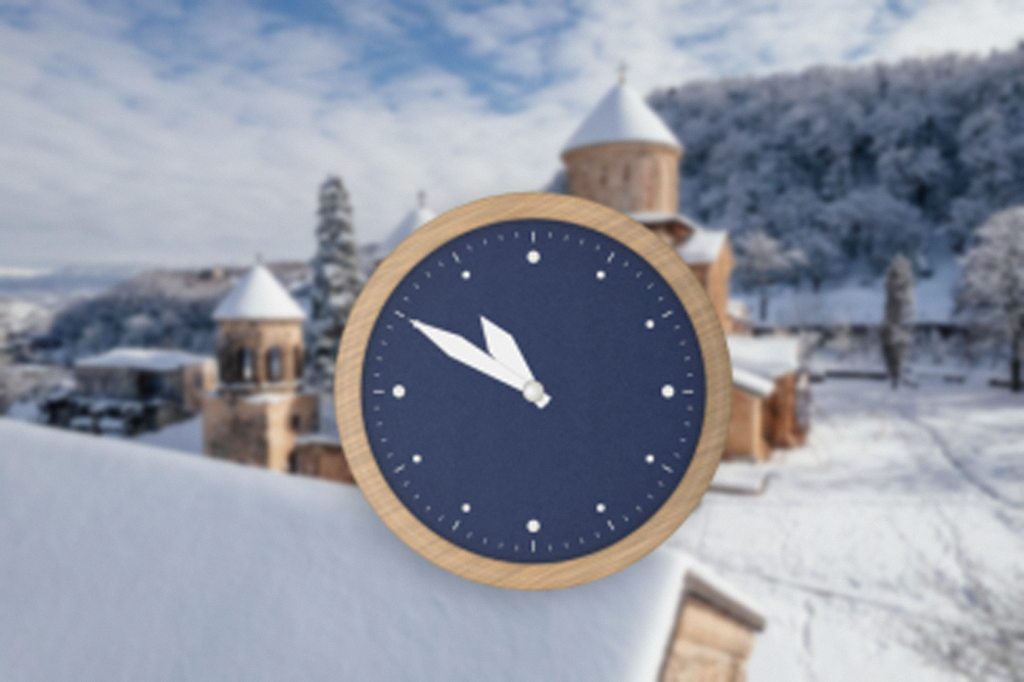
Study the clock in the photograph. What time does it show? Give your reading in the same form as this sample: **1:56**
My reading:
**10:50**
